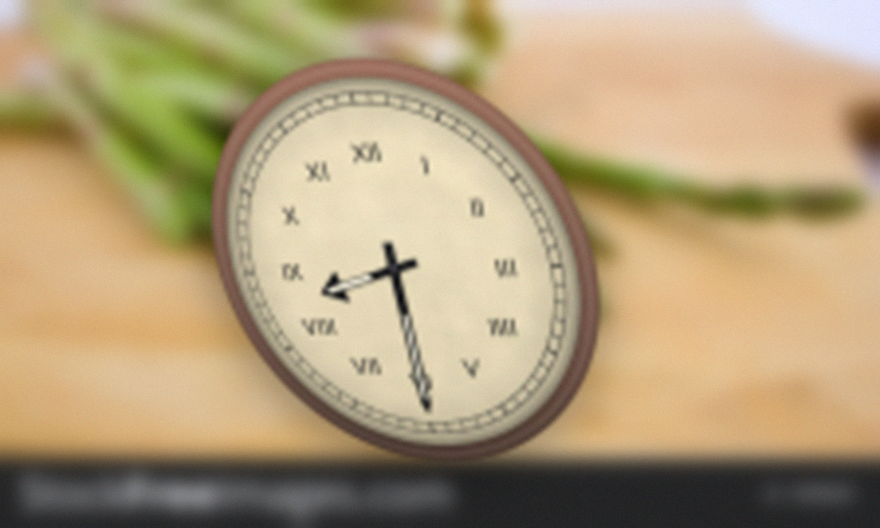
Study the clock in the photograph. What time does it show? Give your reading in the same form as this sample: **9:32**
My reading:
**8:30**
